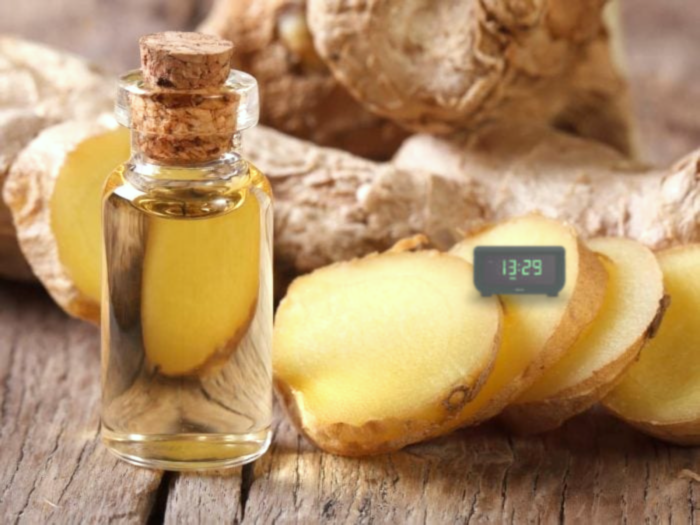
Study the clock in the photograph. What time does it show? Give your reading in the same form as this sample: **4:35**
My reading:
**13:29**
